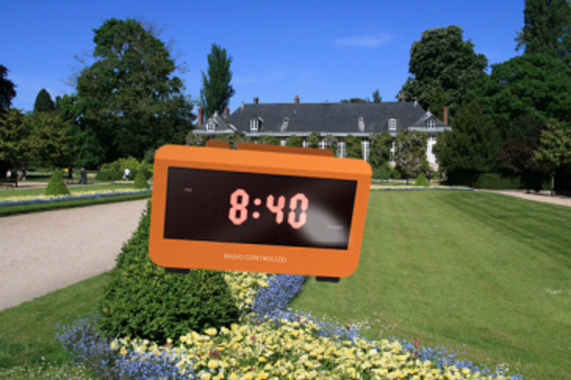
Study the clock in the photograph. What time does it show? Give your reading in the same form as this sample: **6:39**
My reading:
**8:40**
